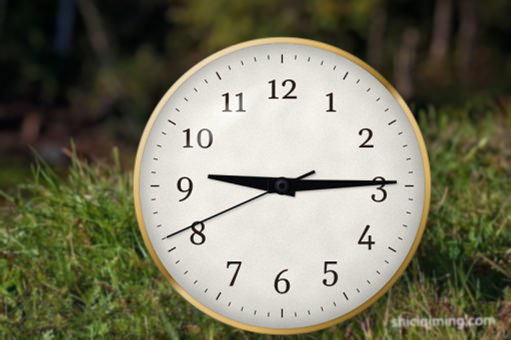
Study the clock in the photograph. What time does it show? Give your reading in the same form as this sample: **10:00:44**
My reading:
**9:14:41**
